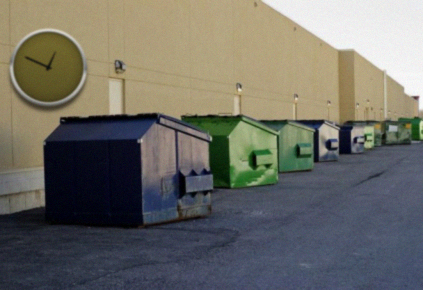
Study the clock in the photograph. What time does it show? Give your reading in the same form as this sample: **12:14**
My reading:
**12:49**
